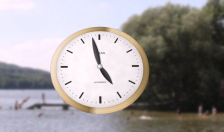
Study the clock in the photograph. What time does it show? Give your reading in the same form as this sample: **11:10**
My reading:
**4:58**
